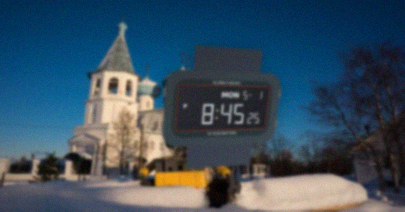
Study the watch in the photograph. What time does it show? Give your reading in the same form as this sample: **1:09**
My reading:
**8:45**
